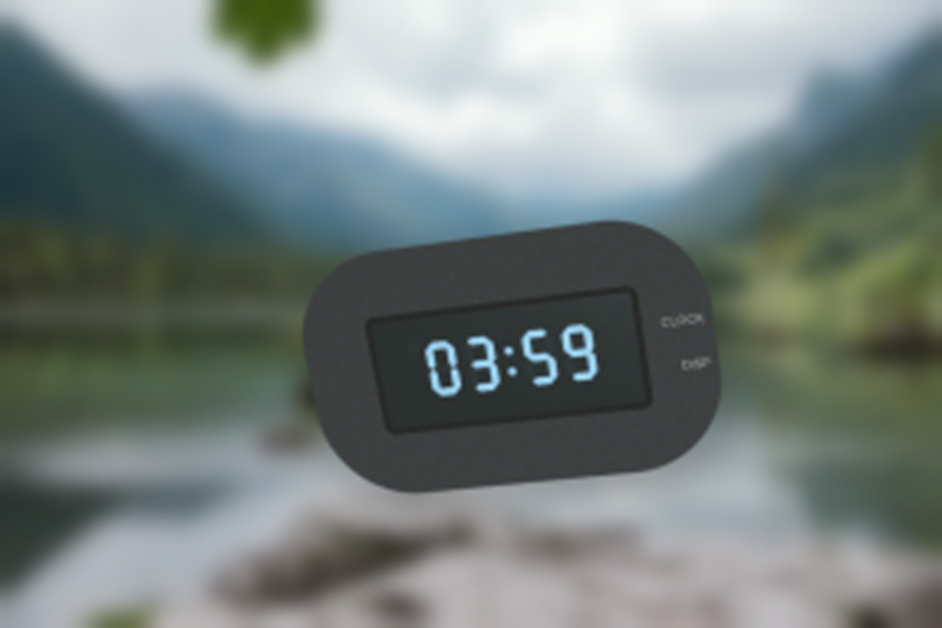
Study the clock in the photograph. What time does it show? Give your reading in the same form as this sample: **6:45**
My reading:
**3:59**
